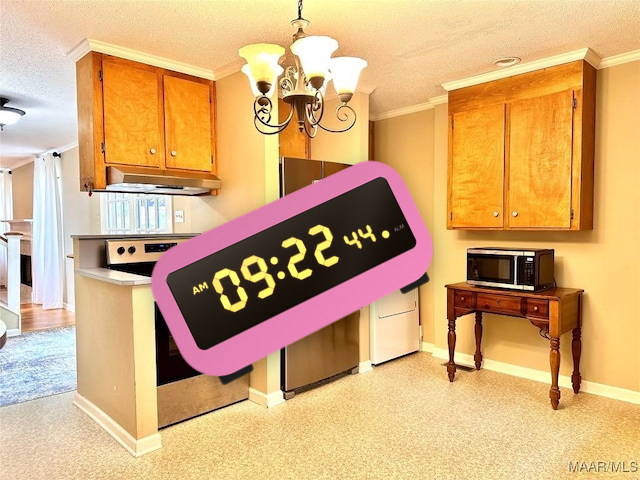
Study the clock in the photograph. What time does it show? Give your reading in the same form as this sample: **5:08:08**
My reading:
**9:22:44**
